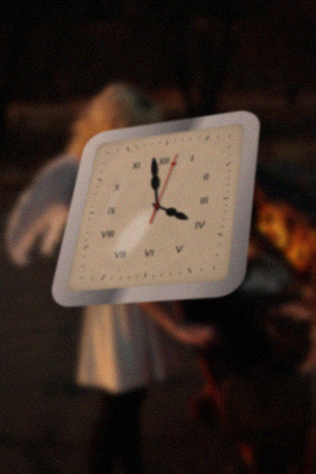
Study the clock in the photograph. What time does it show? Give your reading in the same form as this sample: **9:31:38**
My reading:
**3:58:02**
